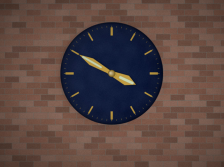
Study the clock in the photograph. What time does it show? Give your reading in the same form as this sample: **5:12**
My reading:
**3:50**
